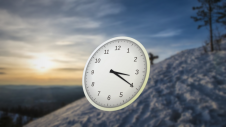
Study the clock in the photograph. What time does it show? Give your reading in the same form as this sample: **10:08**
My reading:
**3:20**
